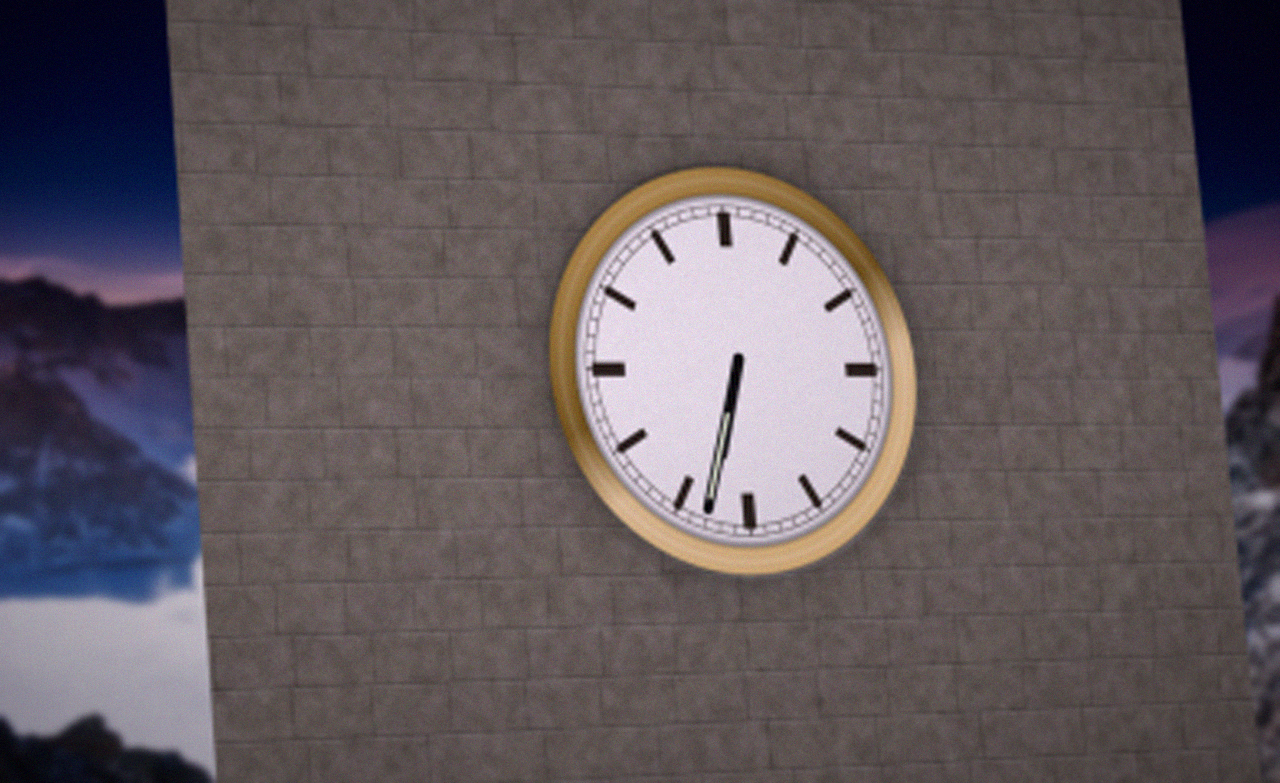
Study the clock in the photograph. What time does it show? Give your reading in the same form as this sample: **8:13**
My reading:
**6:33**
